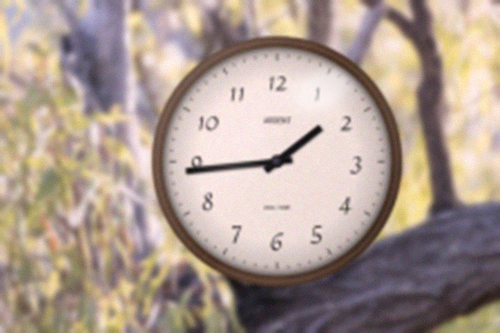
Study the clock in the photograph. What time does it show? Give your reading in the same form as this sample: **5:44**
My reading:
**1:44**
